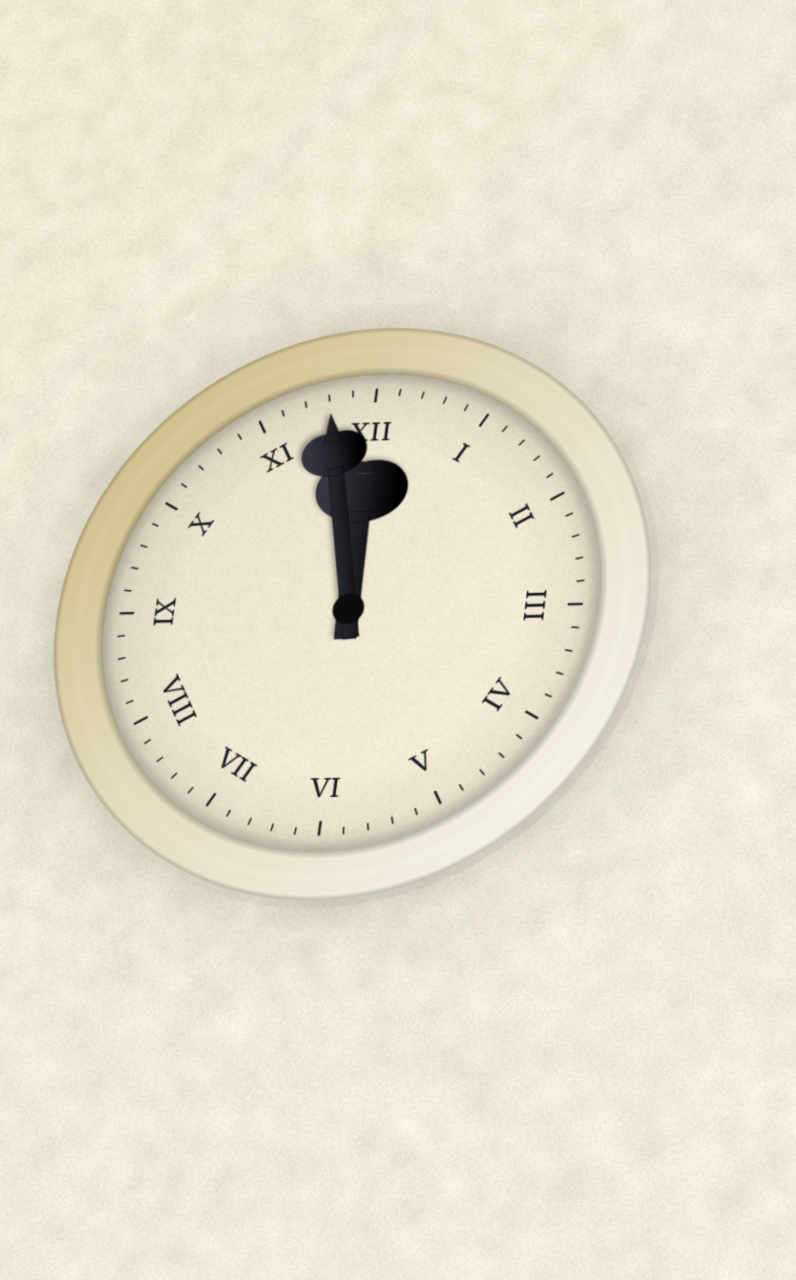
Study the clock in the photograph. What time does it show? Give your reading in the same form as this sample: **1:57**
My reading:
**11:58**
